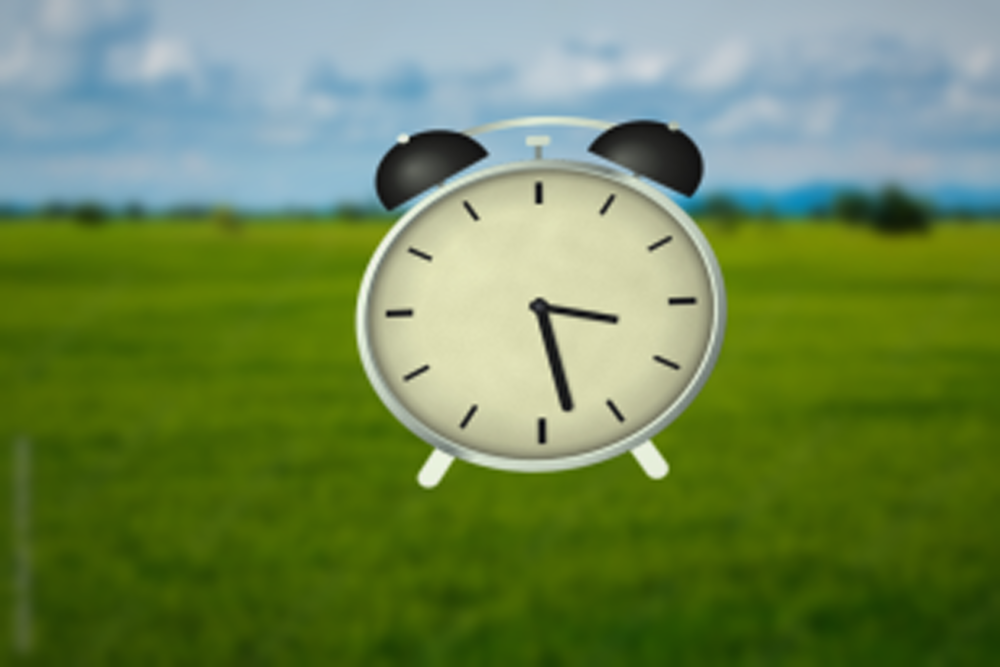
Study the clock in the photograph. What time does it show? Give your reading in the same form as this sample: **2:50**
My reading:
**3:28**
